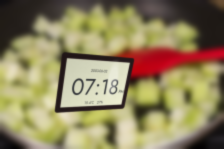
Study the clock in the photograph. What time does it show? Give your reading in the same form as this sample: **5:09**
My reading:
**7:18**
